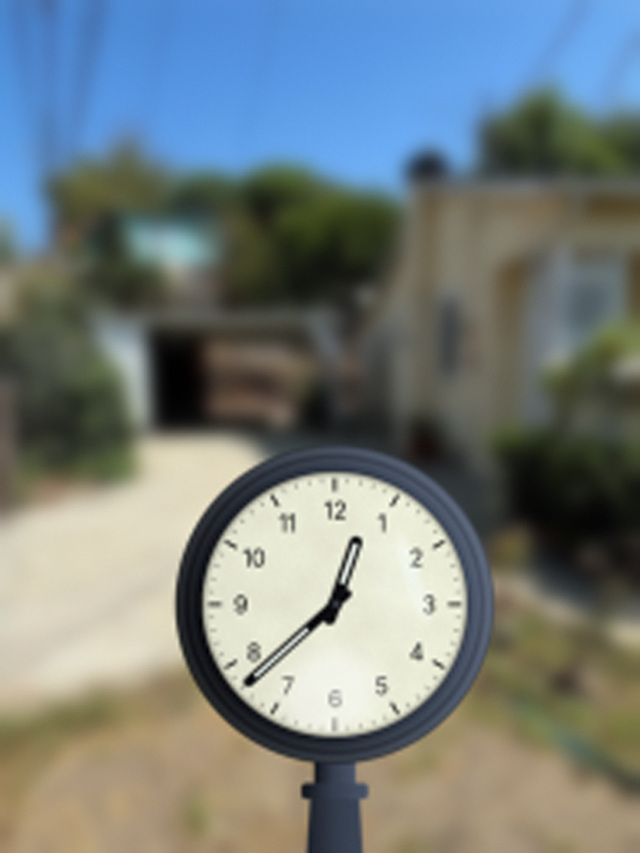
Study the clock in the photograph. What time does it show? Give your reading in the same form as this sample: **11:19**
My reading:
**12:38**
